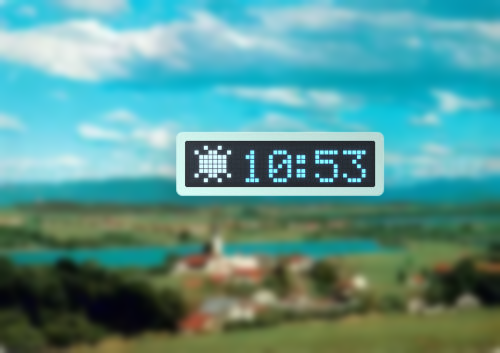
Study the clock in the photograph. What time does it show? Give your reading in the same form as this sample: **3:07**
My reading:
**10:53**
